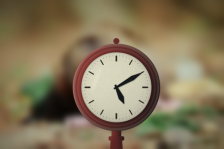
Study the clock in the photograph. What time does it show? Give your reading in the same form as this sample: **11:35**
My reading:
**5:10**
